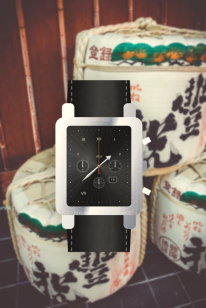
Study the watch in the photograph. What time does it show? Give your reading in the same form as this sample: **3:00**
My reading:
**1:38**
